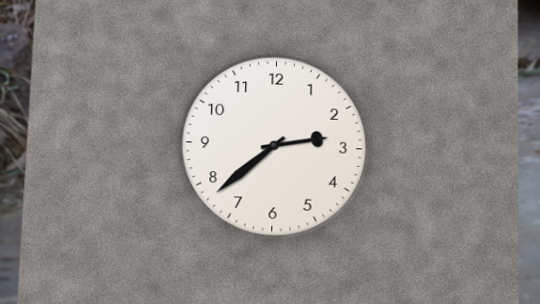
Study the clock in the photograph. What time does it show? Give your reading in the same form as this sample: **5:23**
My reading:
**2:38**
